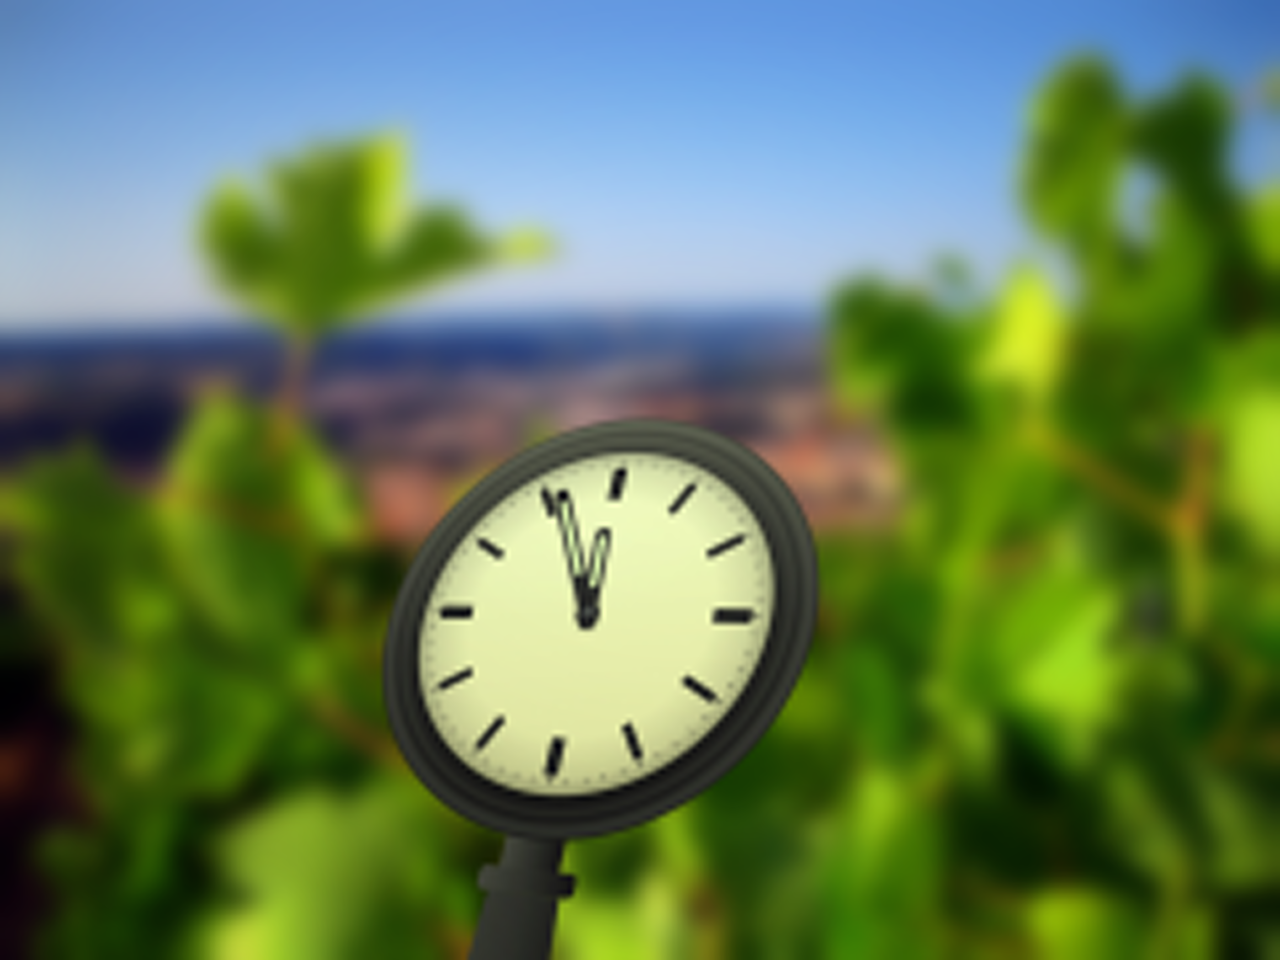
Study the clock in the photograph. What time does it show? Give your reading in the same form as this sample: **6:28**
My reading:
**11:56**
